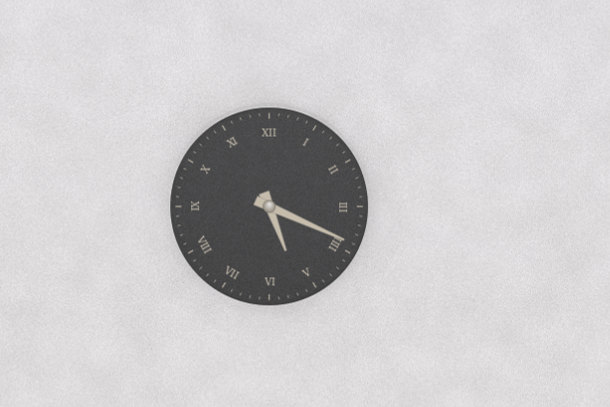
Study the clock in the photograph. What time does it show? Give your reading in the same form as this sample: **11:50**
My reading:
**5:19**
